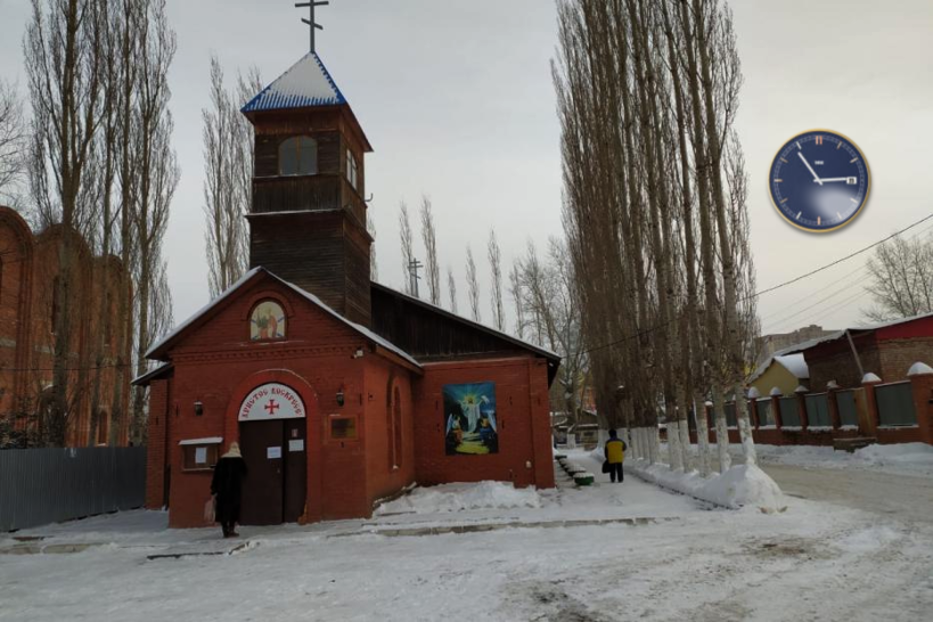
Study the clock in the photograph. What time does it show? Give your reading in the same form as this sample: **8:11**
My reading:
**2:54**
